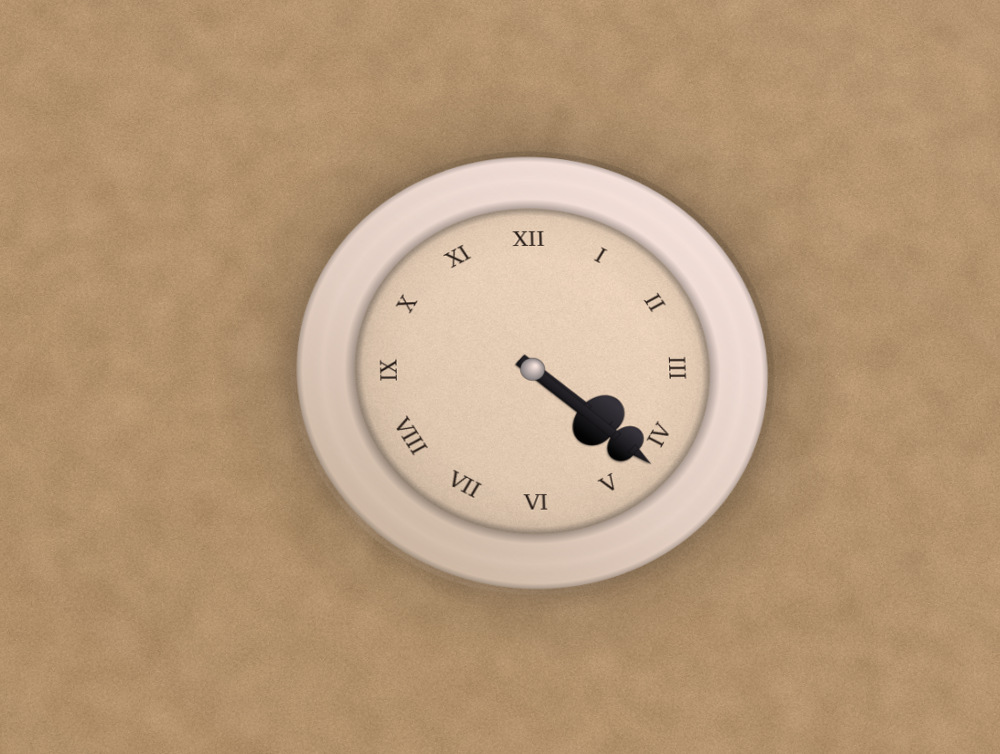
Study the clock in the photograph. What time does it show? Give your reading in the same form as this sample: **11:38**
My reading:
**4:22**
